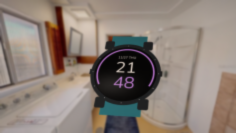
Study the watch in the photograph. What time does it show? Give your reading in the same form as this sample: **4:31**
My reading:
**21:48**
